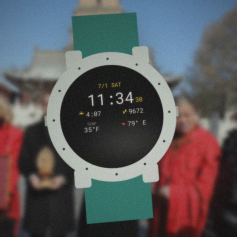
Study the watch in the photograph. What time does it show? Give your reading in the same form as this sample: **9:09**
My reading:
**11:34**
